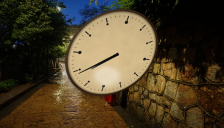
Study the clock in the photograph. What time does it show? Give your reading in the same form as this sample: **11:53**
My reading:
**7:39**
